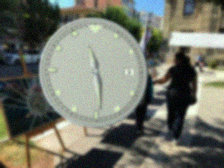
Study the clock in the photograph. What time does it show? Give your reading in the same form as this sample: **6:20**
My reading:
**11:29**
